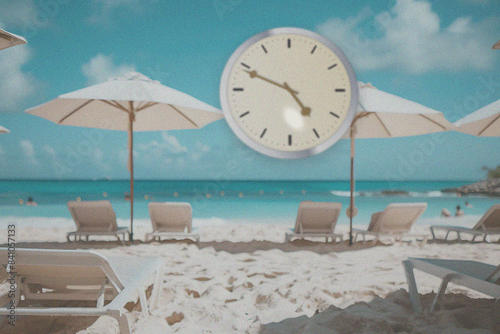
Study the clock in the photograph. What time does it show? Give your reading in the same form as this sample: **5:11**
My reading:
**4:49**
